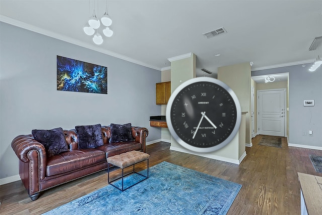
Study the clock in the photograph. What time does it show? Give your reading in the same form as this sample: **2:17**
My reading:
**4:34**
